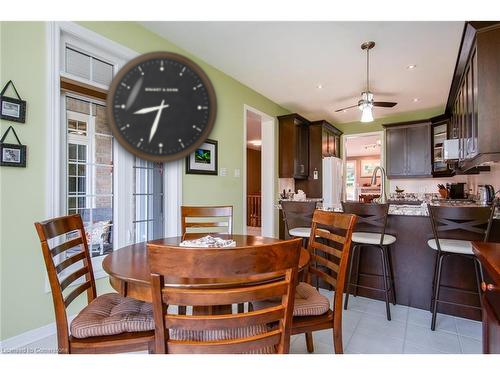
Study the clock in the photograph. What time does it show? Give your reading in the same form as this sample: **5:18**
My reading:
**8:33**
